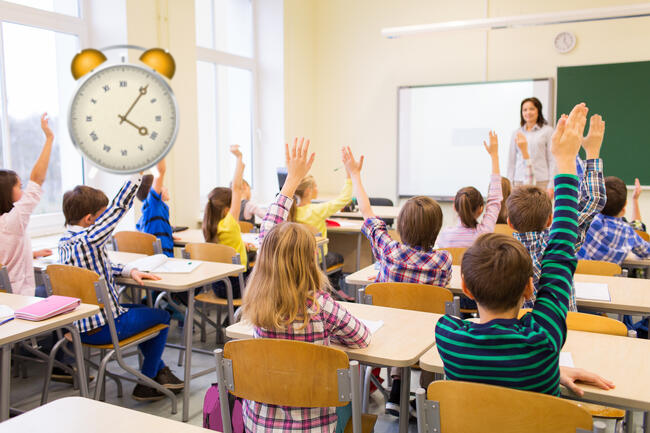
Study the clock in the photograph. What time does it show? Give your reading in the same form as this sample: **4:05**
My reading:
**4:06**
